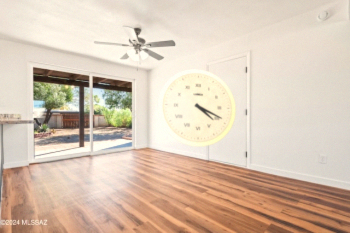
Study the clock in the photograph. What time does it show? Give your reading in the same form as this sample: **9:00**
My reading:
**4:19**
